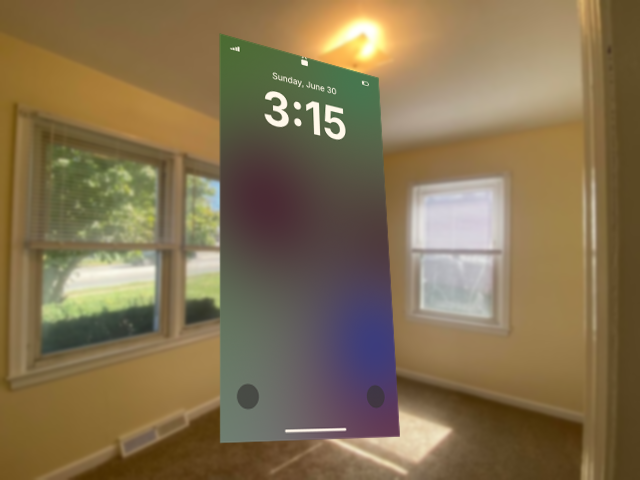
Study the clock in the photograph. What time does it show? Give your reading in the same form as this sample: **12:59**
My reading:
**3:15**
